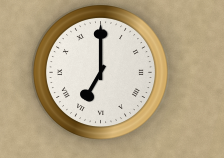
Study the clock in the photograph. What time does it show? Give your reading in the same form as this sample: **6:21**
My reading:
**7:00**
